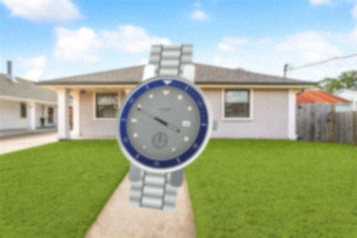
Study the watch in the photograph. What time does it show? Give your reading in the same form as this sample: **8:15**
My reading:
**3:49**
